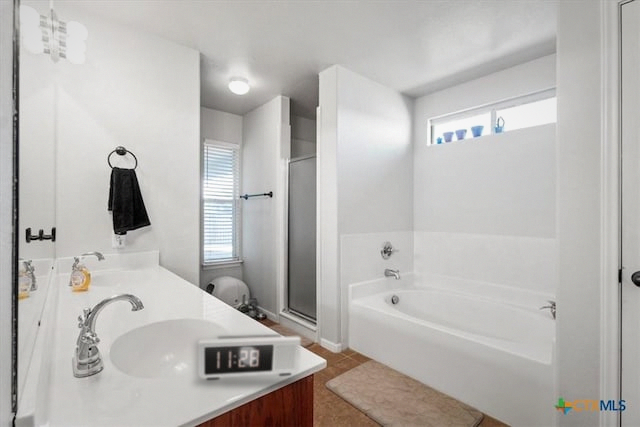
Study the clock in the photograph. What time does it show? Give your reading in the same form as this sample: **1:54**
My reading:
**11:28**
